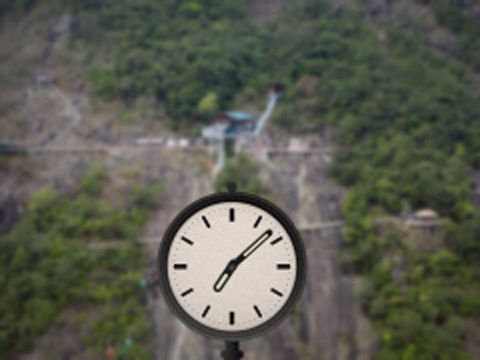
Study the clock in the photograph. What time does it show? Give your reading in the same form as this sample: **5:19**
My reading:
**7:08**
